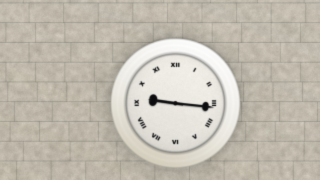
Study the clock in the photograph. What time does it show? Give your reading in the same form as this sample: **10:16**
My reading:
**9:16**
